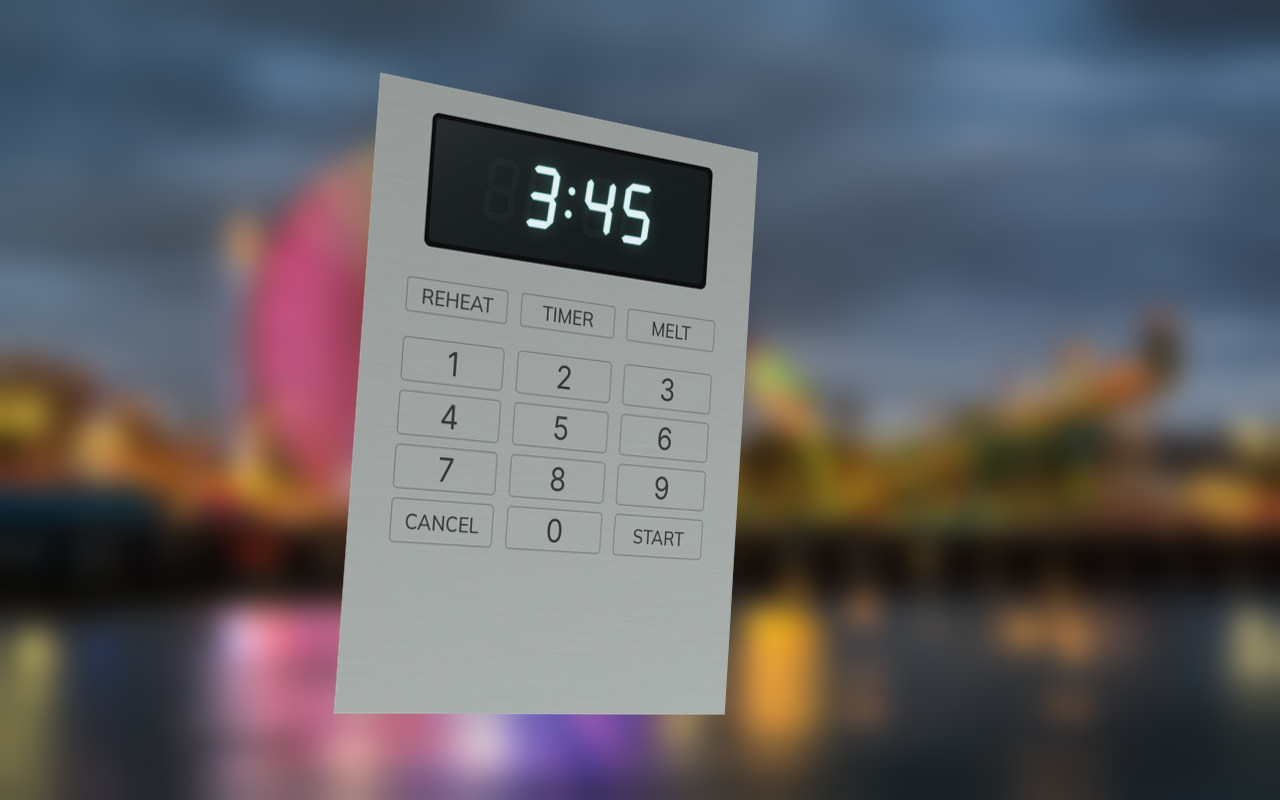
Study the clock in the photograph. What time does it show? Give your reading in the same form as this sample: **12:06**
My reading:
**3:45**
